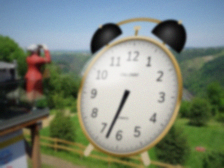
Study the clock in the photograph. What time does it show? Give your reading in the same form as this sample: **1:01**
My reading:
**6:33**
